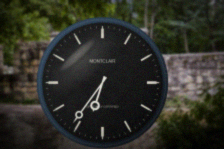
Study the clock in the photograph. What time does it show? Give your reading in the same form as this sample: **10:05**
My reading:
**6:36**
